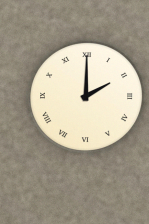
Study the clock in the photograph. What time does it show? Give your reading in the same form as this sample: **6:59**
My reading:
**2:00**
